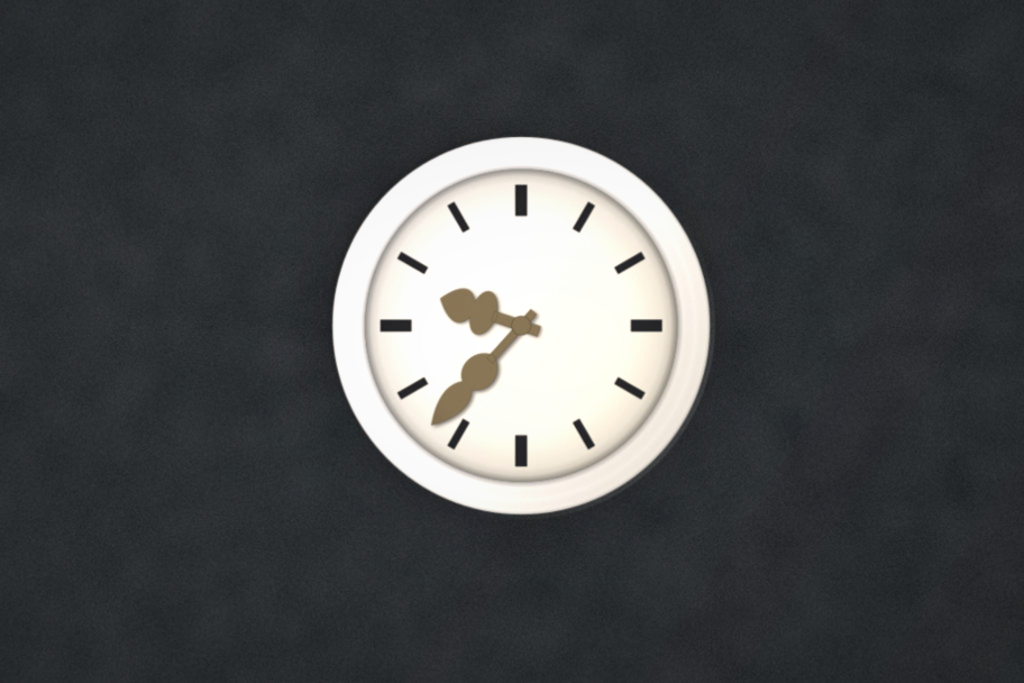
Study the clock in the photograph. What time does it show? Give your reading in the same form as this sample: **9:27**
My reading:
**9:37**
